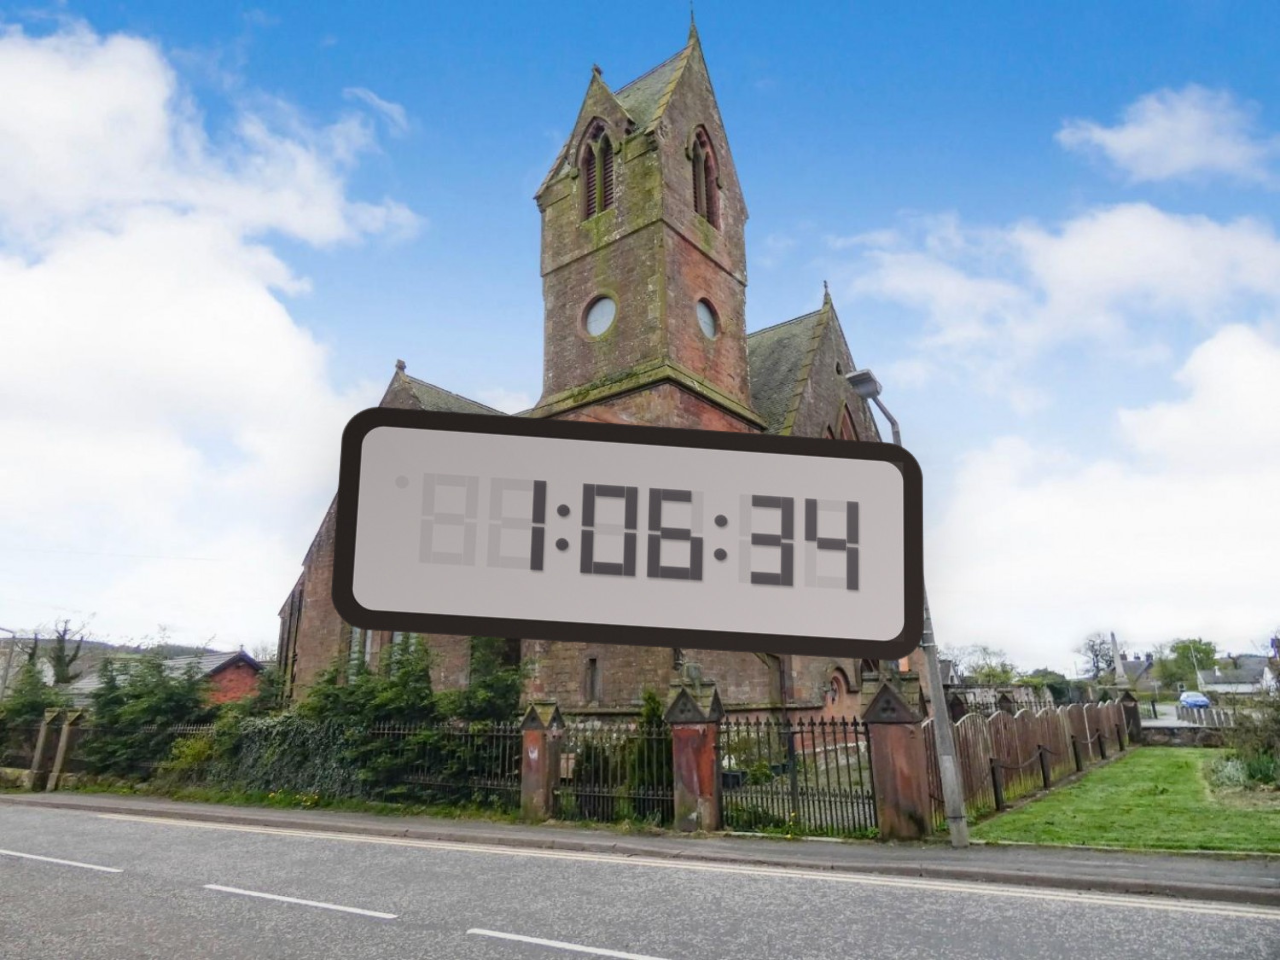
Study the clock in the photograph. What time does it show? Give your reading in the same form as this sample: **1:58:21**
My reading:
**1:06:34**
